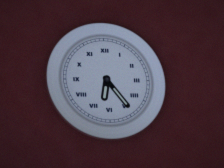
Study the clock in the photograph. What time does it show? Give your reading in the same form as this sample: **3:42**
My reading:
**6:24**
